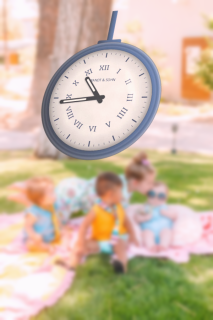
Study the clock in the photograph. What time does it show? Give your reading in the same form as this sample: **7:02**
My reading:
**10:44**
